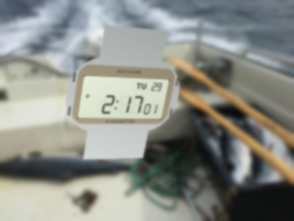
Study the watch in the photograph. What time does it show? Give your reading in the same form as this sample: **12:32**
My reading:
**2:17**
